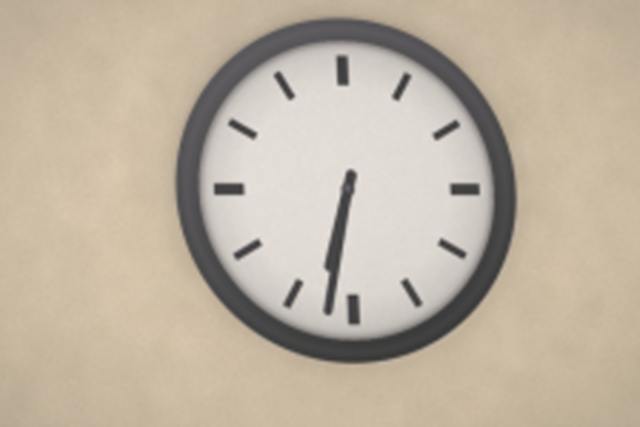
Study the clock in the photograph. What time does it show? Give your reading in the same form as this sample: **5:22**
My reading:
**6:32**
